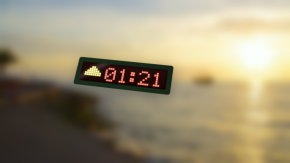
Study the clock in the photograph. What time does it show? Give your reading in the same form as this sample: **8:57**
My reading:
**1:21**
